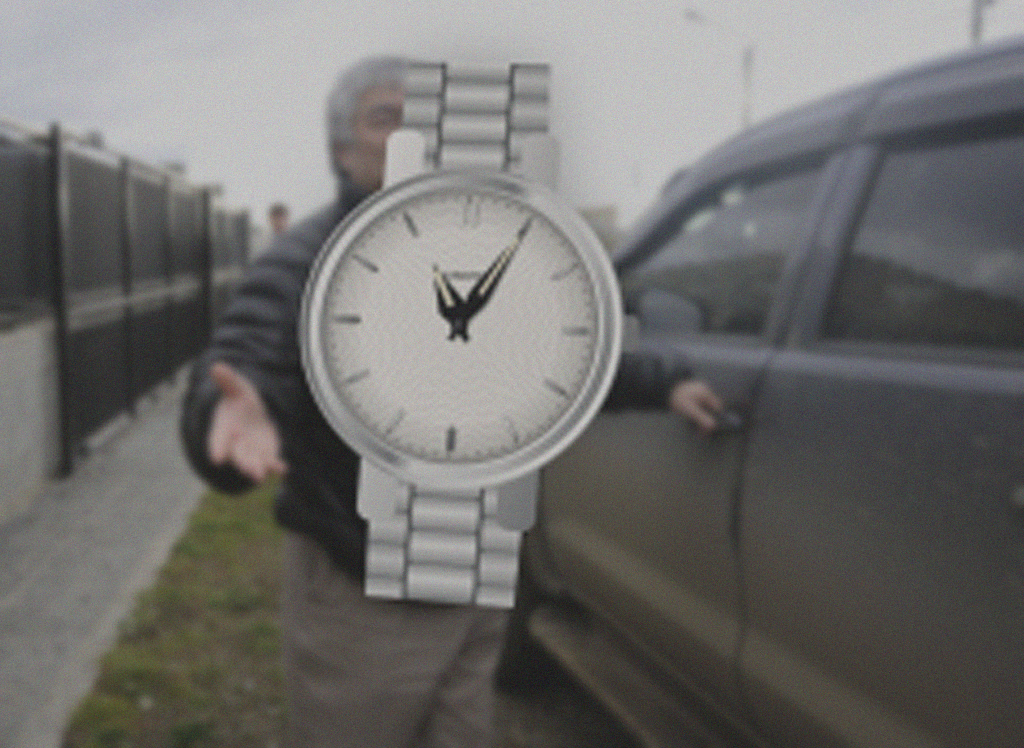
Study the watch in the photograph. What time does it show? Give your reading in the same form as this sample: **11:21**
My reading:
**11:05**
